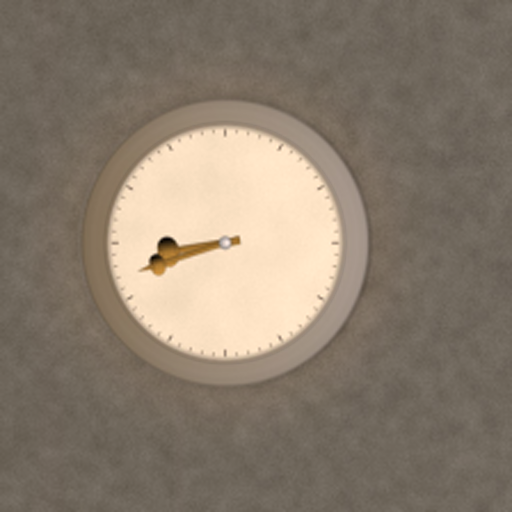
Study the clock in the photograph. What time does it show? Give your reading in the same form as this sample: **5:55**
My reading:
**8:42**
